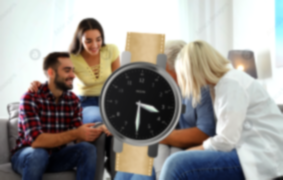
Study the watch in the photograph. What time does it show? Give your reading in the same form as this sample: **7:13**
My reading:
**3:30**
